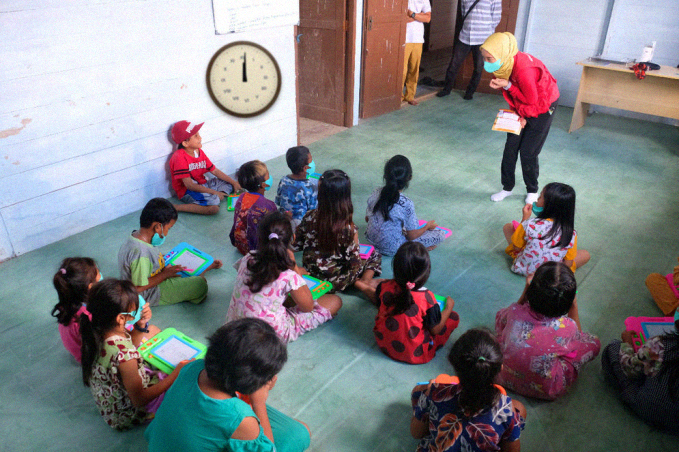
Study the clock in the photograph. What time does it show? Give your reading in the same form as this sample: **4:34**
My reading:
**12:01**
